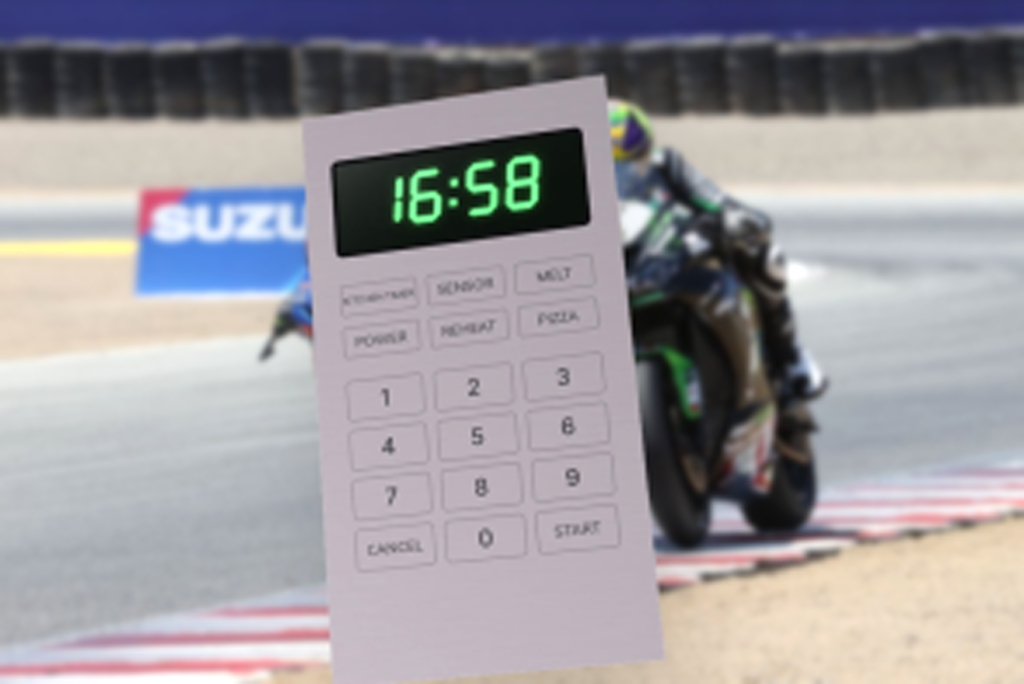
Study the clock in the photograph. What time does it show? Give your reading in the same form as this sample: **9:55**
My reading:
**16:58**
